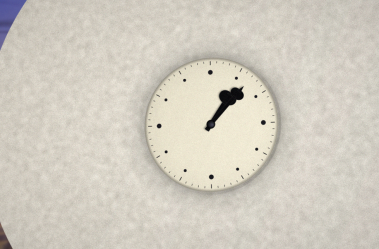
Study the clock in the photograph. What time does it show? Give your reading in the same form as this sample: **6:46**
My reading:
**1:07**
